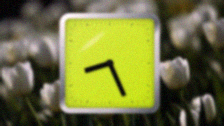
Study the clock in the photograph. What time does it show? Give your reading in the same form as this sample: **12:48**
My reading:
**8:26**
